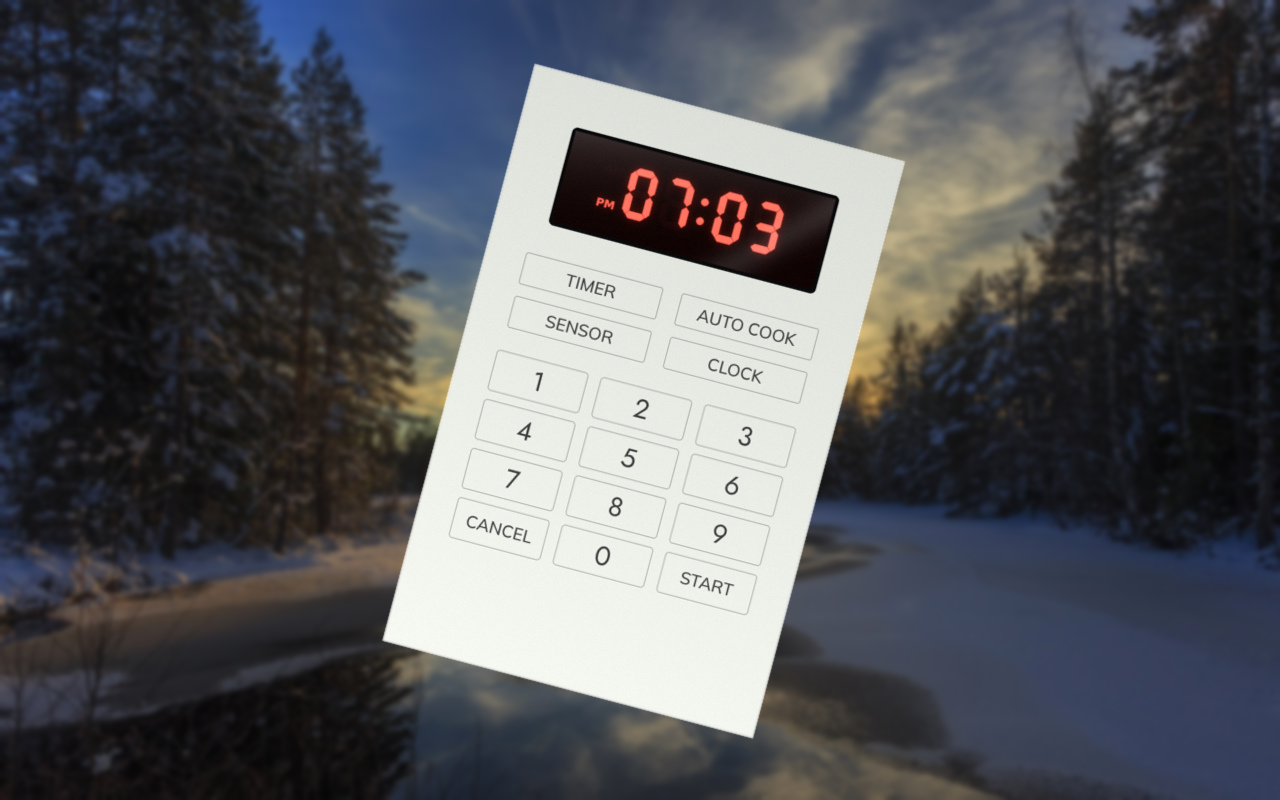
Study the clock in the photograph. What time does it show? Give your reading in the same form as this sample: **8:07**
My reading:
**7:03**
